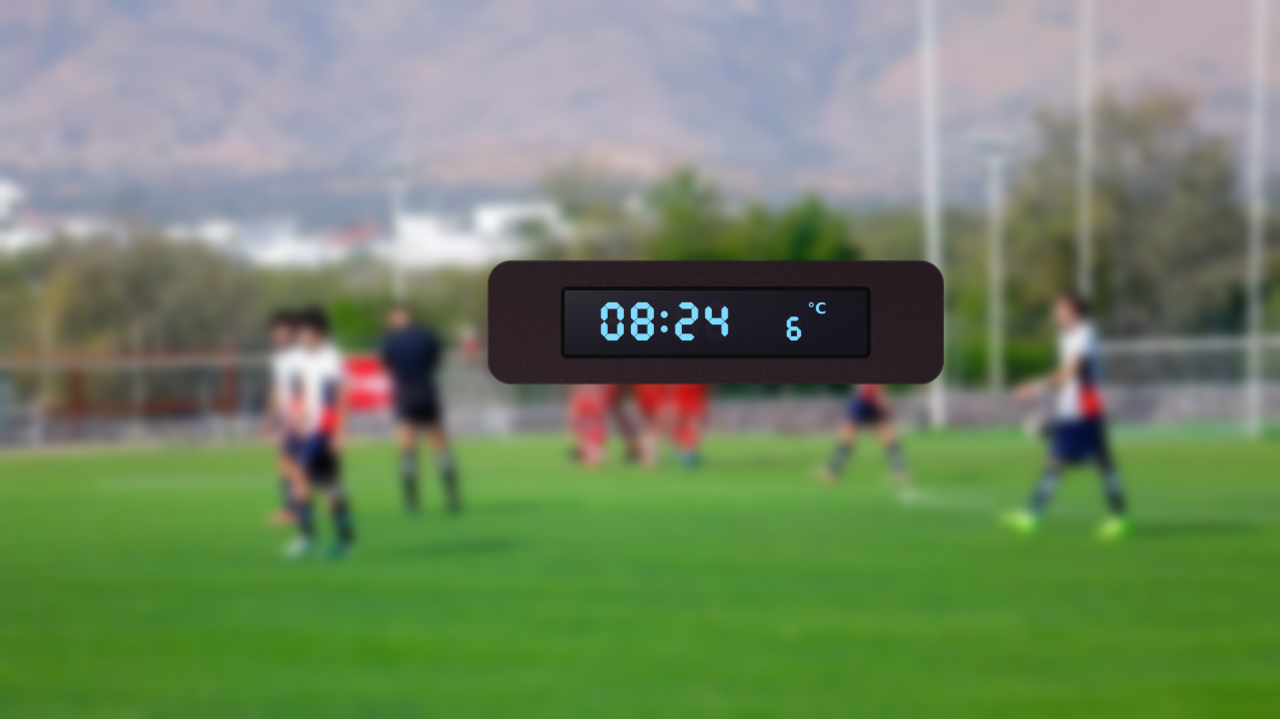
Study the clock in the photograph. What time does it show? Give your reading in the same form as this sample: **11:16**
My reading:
**8:24**
